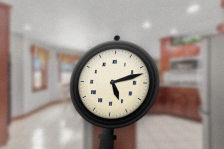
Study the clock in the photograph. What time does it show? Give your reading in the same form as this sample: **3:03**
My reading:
**5:12**
